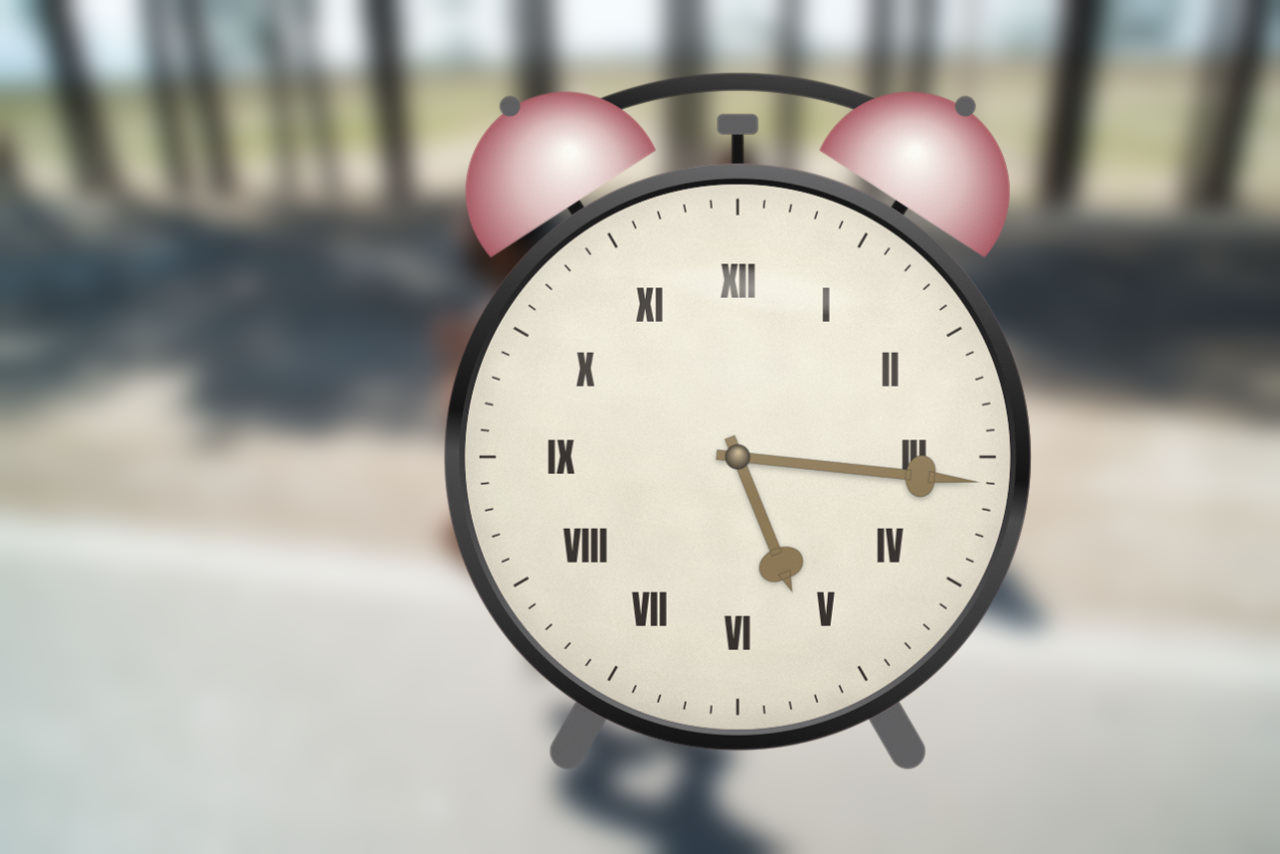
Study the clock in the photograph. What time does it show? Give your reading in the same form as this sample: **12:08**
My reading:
**5:16**
